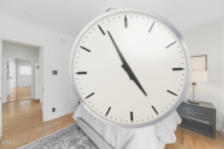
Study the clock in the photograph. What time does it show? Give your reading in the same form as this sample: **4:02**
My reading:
**4:56**
